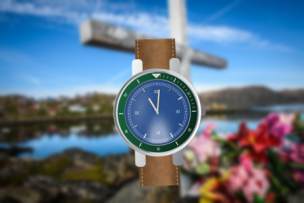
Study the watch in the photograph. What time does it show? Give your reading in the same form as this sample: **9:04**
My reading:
**11:01**
